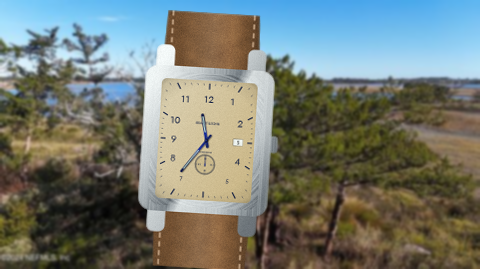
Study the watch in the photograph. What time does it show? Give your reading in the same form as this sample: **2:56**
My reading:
**11:36**
